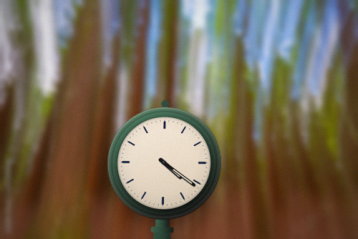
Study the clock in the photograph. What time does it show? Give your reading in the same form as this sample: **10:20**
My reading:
**4:21**
